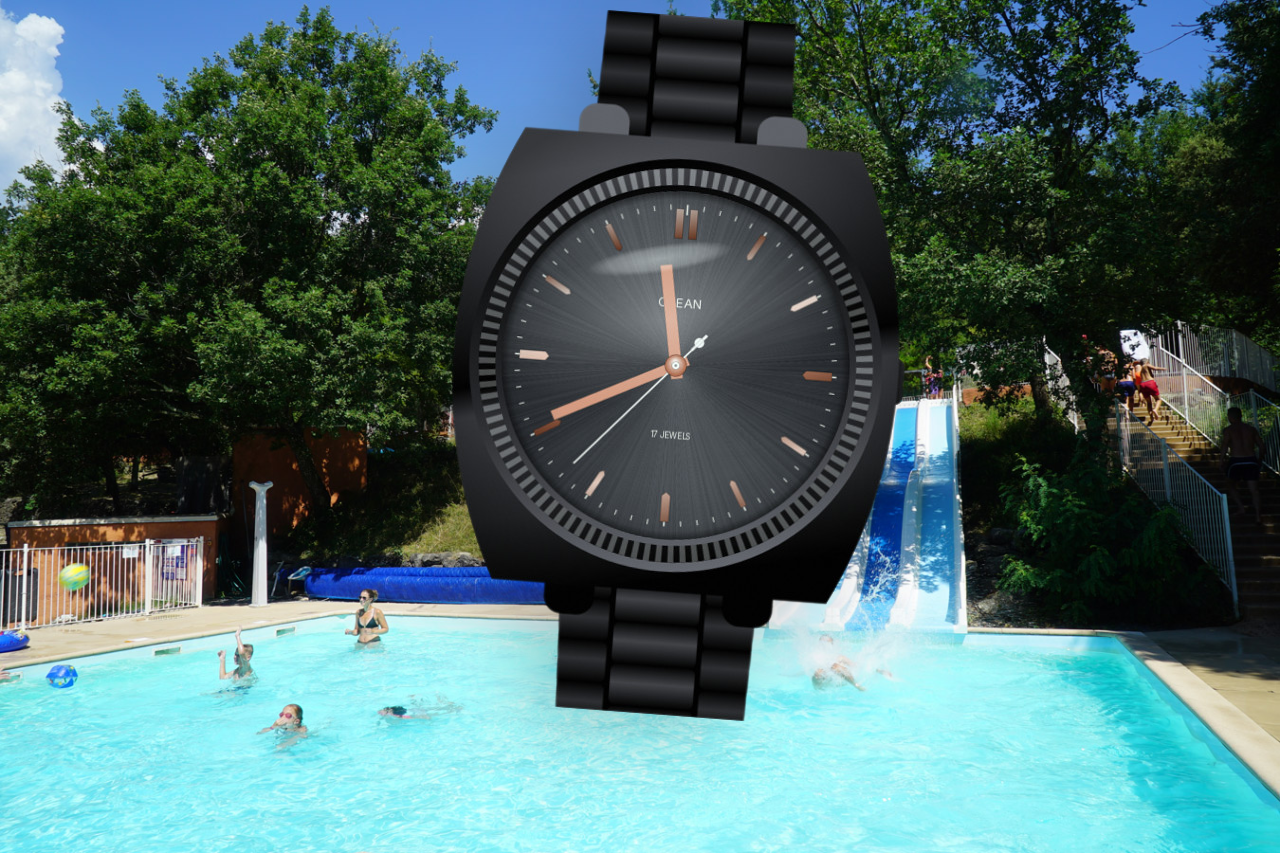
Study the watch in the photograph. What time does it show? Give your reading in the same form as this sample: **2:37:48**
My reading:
**11:40:37**
